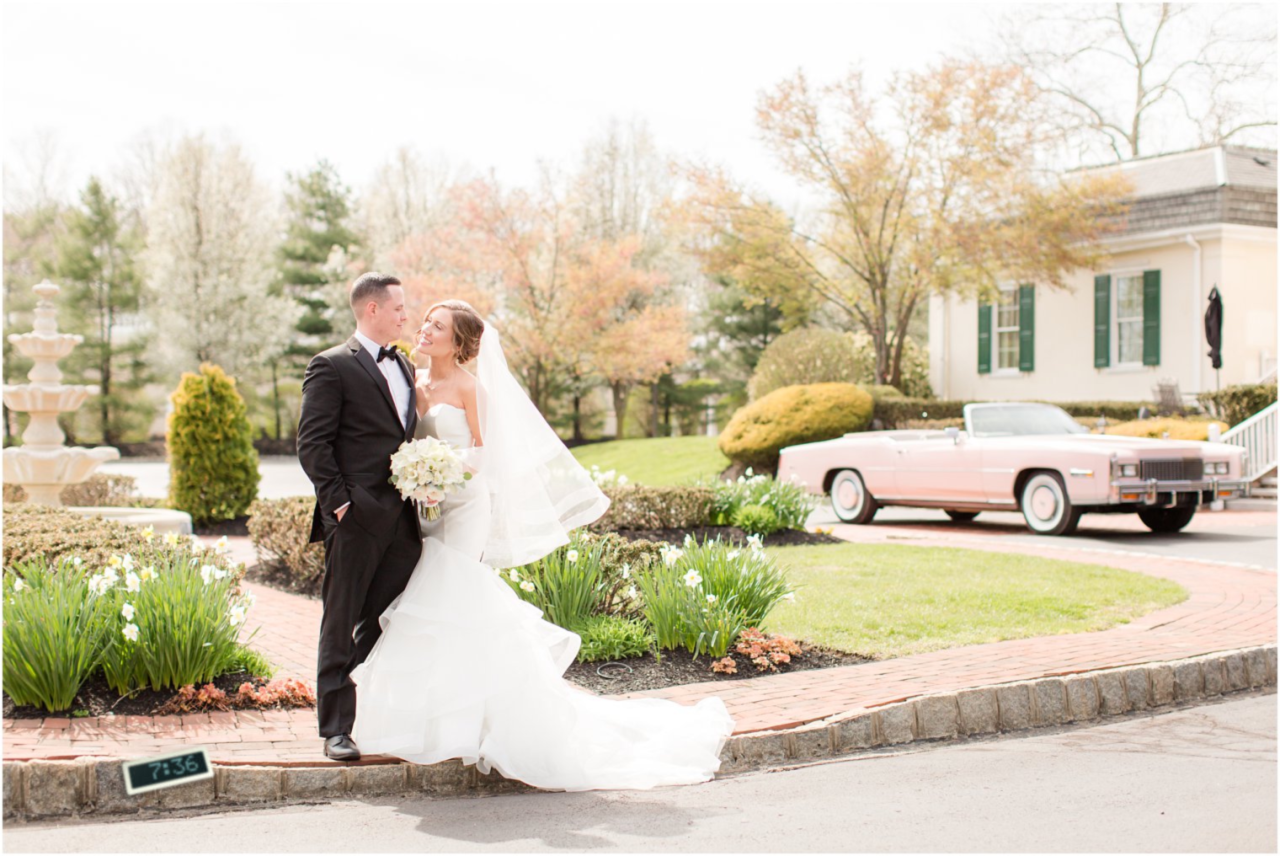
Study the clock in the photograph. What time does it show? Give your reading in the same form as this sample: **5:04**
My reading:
**7:36**
